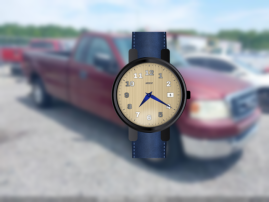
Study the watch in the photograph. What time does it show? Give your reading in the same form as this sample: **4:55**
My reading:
**7:20**
